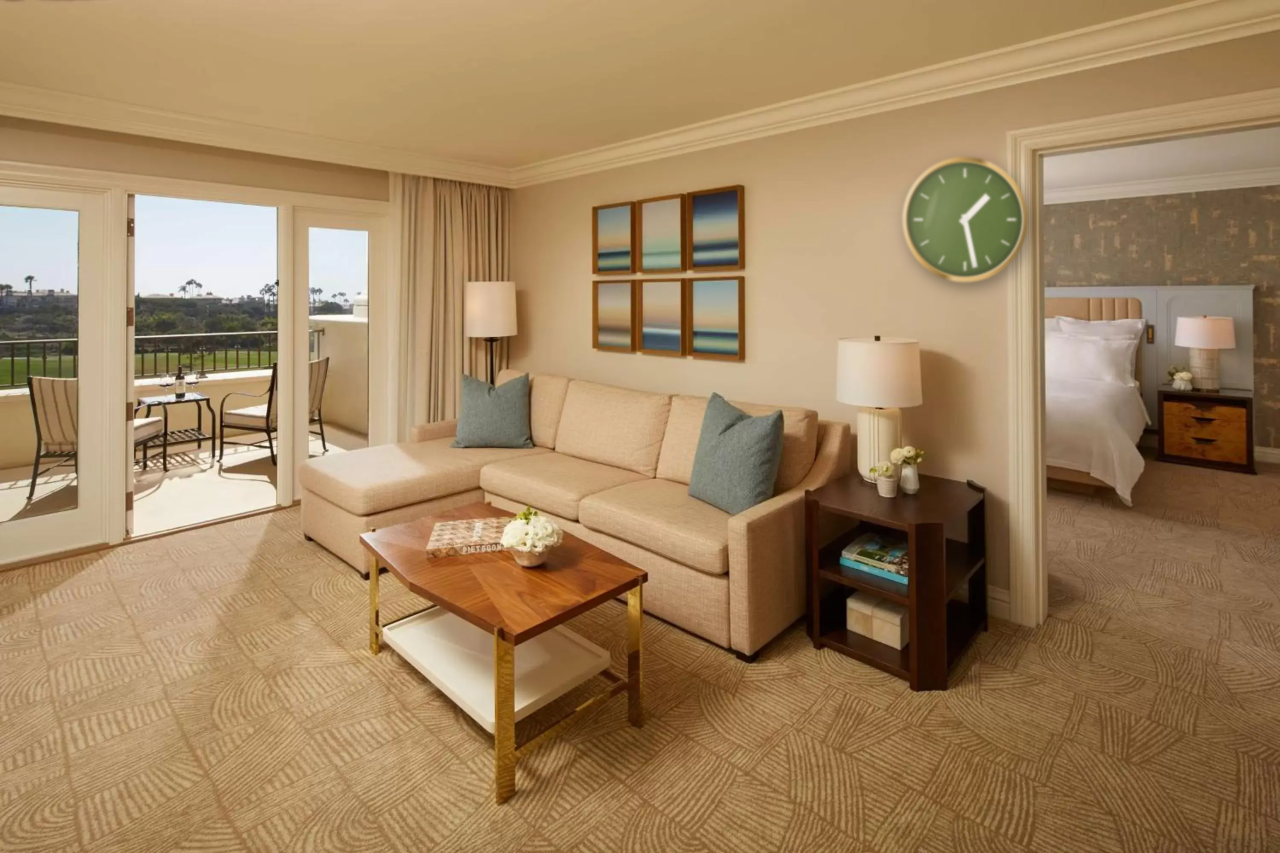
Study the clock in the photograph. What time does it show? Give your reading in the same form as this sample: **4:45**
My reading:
**1:28**
